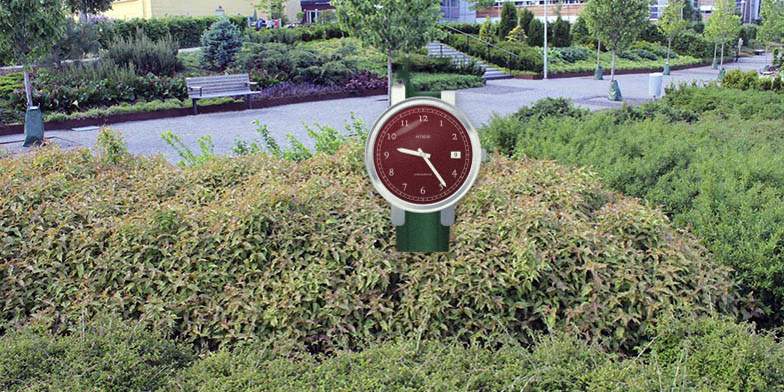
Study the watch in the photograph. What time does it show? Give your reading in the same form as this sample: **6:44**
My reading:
**9:24**
